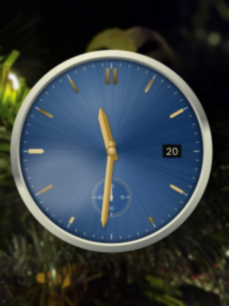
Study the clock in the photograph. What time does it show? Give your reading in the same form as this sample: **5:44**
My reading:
**11:31**
